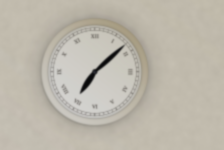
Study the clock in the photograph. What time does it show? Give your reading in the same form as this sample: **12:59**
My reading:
**7:08**
